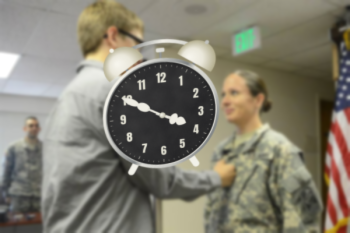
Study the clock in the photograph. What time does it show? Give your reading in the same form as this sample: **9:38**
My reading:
**3:50**
